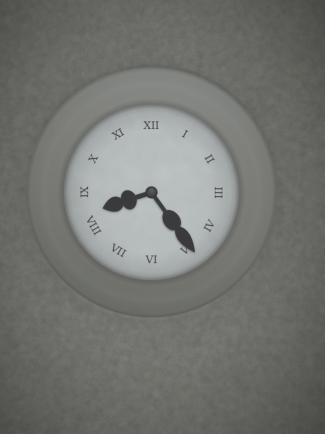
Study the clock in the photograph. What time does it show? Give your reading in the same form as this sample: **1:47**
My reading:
**8:24**
